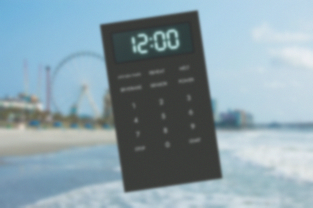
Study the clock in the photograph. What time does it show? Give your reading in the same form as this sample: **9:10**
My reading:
**12:00**
